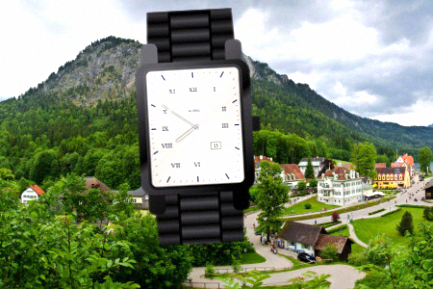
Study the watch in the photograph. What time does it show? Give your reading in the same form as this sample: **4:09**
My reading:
**7:51**
